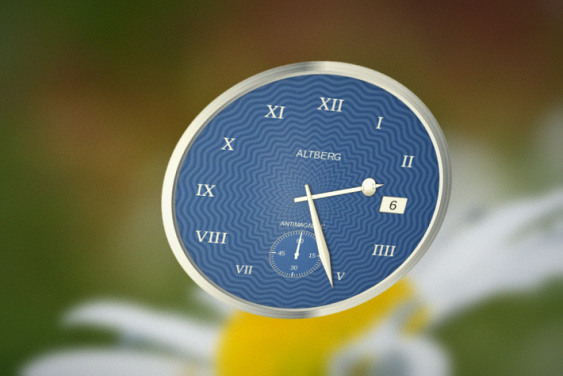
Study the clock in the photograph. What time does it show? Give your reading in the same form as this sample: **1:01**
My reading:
**2:26**
